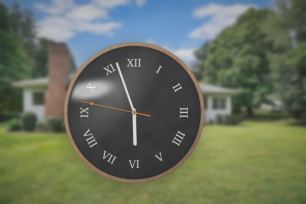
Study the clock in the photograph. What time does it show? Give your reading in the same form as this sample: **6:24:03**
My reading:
**5:56:47**
